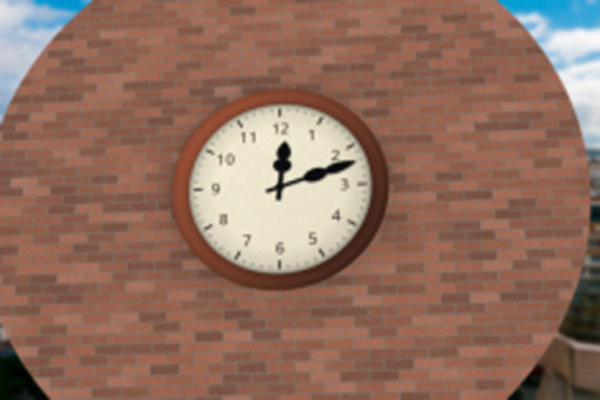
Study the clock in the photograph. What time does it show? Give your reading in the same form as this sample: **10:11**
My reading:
**12:12**
